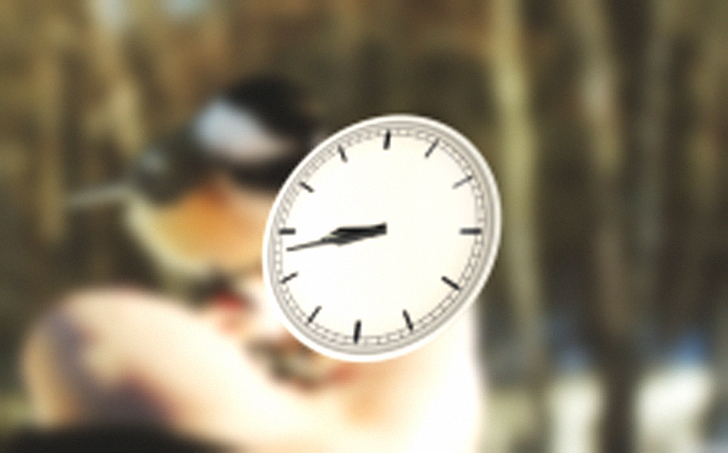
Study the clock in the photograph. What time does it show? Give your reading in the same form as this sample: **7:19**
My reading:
**8:43**
